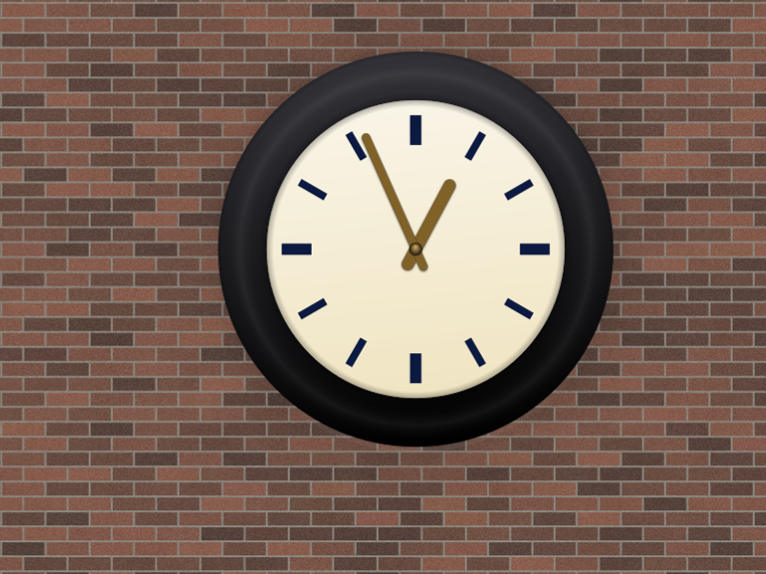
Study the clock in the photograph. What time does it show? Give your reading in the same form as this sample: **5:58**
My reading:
**12:56**
